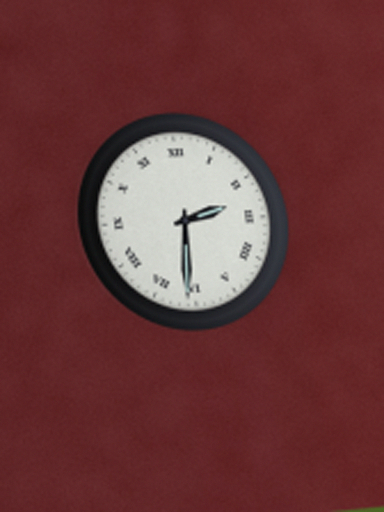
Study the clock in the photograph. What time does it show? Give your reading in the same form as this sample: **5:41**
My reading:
**2:31**
